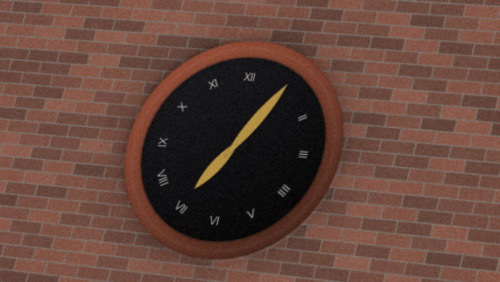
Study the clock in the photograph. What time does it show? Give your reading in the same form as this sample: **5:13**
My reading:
**7:05**
